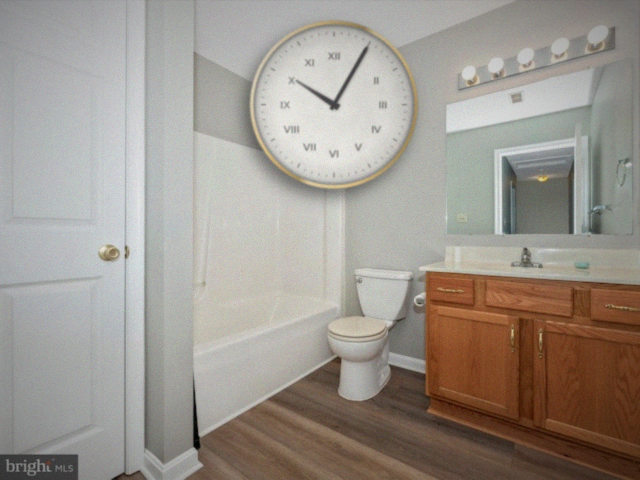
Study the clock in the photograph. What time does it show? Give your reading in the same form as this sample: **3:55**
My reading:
**10:05**
